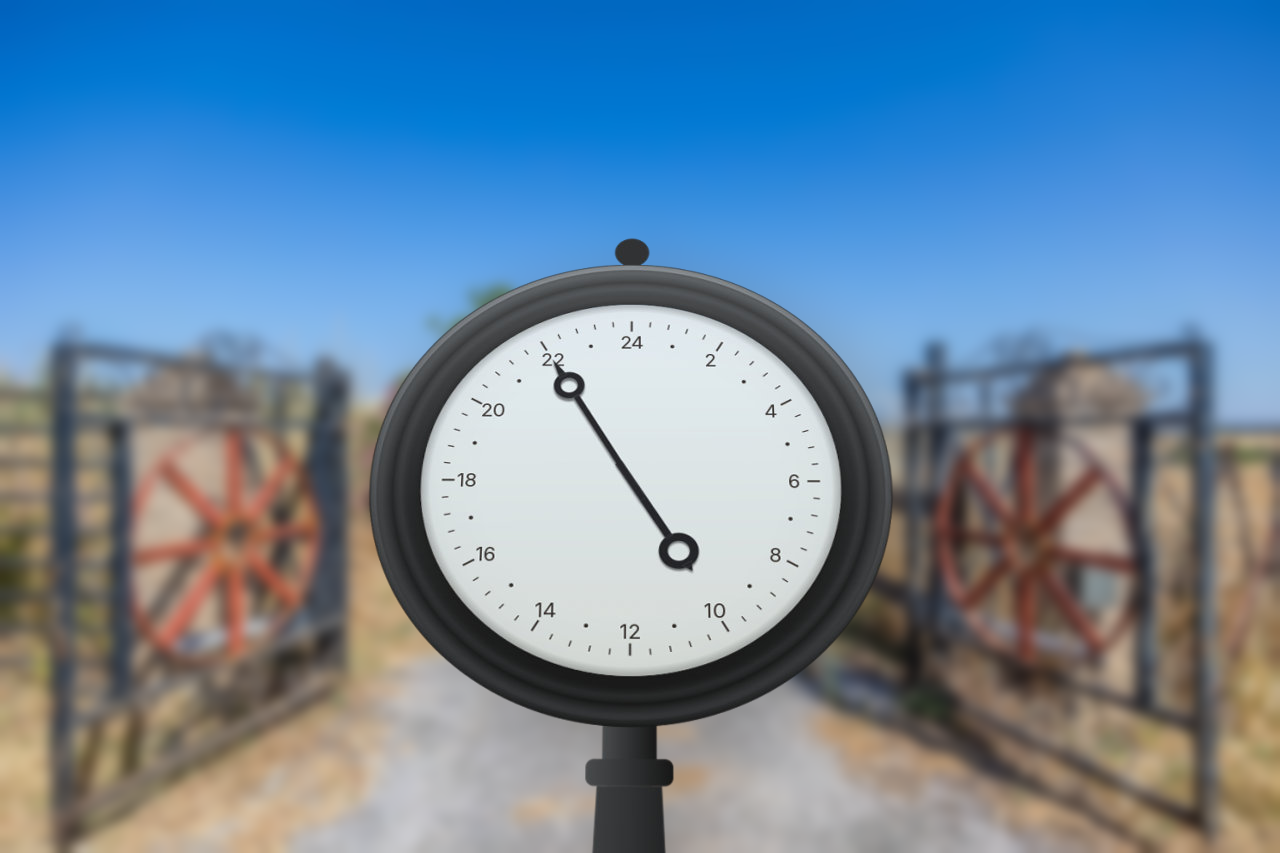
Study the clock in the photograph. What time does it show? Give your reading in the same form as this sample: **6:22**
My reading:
**9:55**
